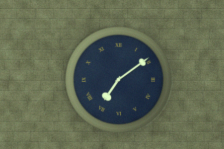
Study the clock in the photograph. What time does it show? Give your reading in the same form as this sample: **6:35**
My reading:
**7:09**
